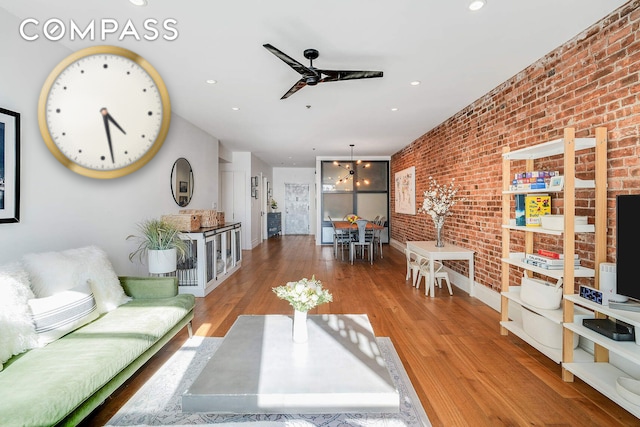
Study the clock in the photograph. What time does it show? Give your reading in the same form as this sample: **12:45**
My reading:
**4:28**
